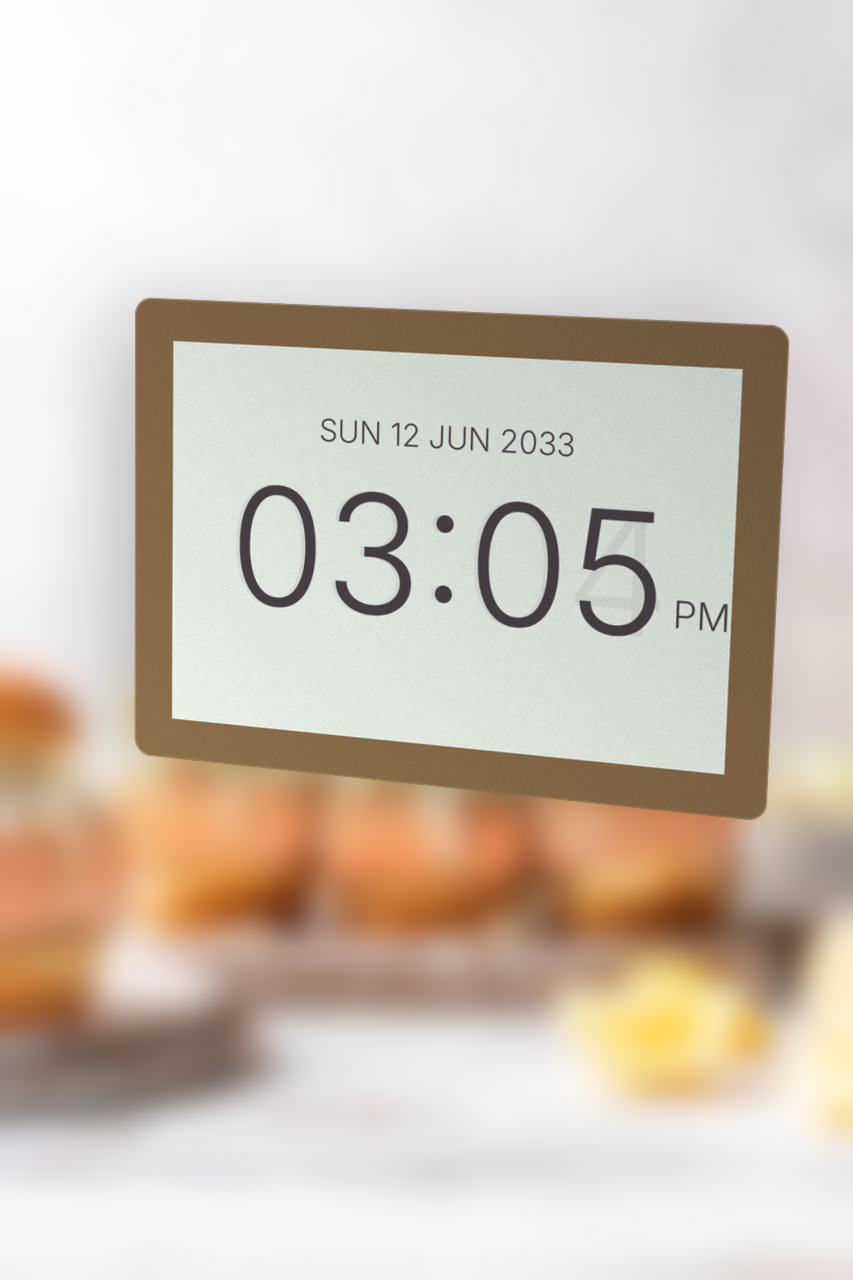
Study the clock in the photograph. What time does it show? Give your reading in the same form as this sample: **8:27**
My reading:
**3:05**
